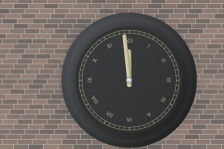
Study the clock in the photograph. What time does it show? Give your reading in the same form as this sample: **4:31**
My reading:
**11:59**
